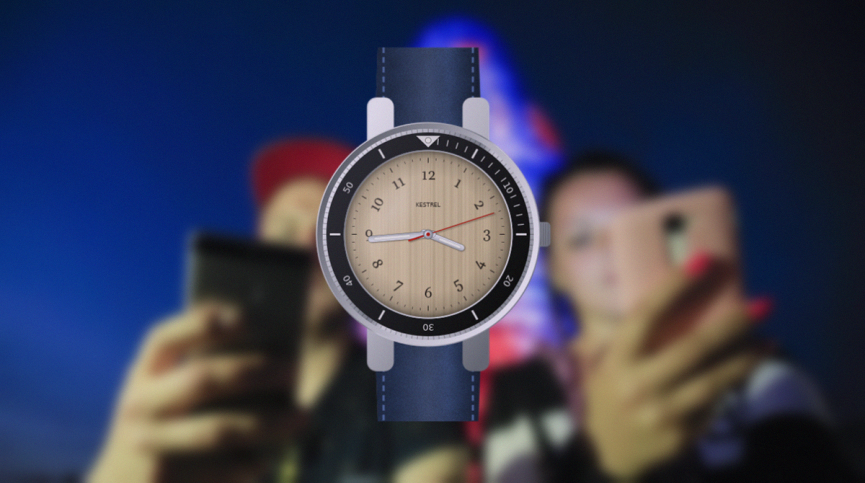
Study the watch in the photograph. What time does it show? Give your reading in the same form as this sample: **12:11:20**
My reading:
**3:44:12**
